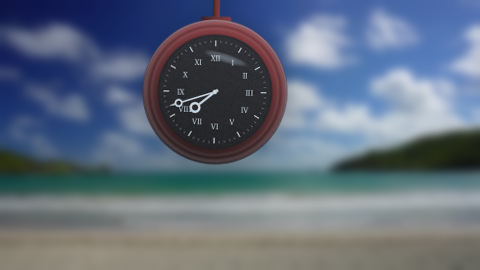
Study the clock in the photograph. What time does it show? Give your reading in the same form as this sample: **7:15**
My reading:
**7:42**
